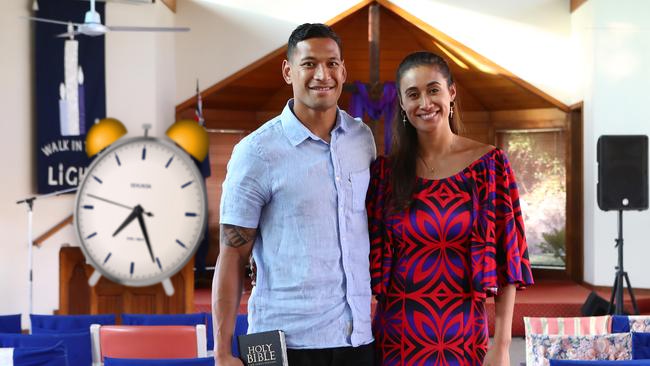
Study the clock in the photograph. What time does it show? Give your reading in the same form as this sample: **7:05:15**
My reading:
**7:25:47**
